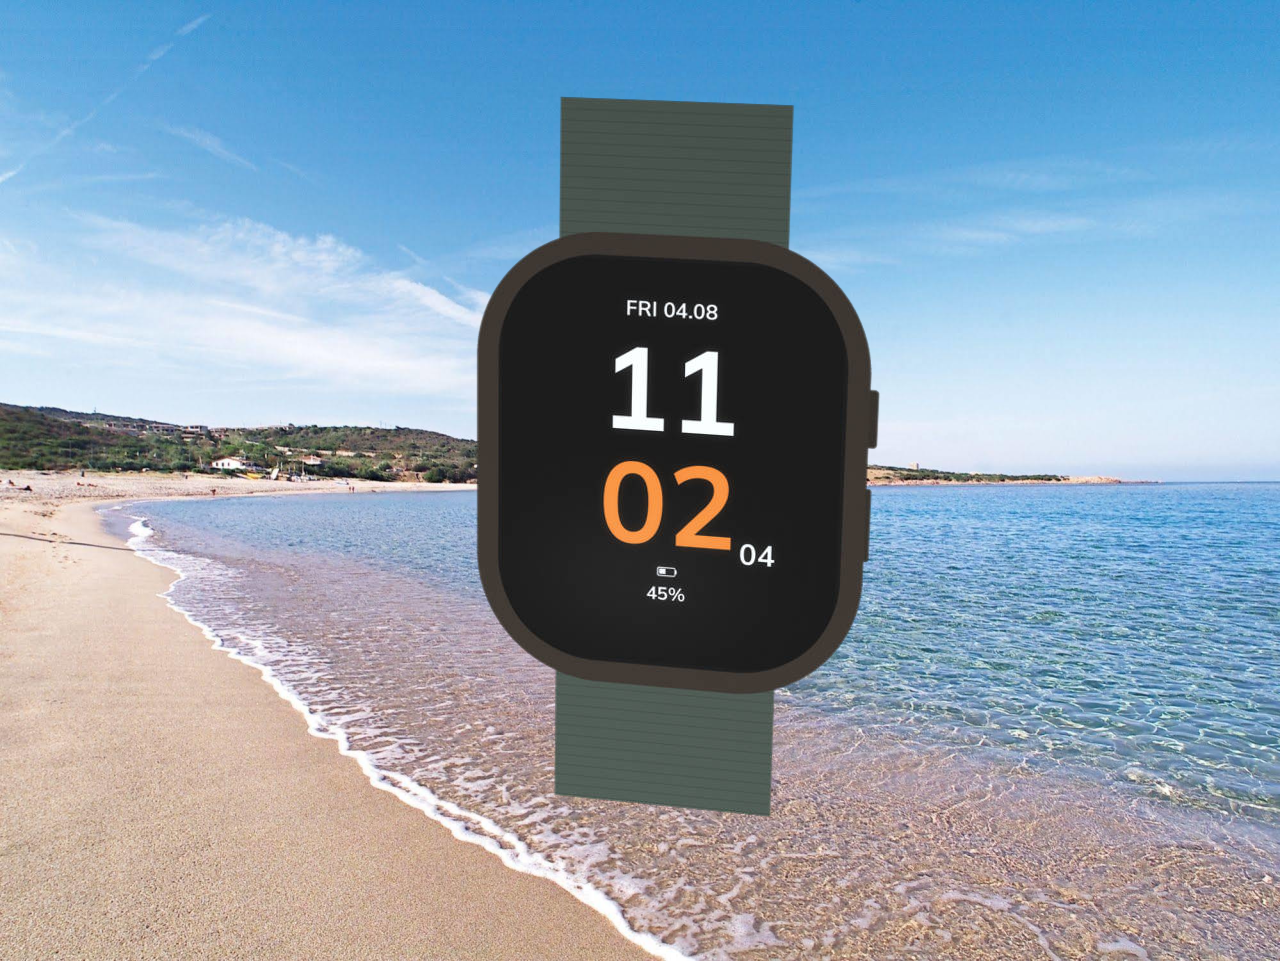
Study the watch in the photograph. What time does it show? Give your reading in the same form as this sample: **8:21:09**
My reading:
**11:02:04**
